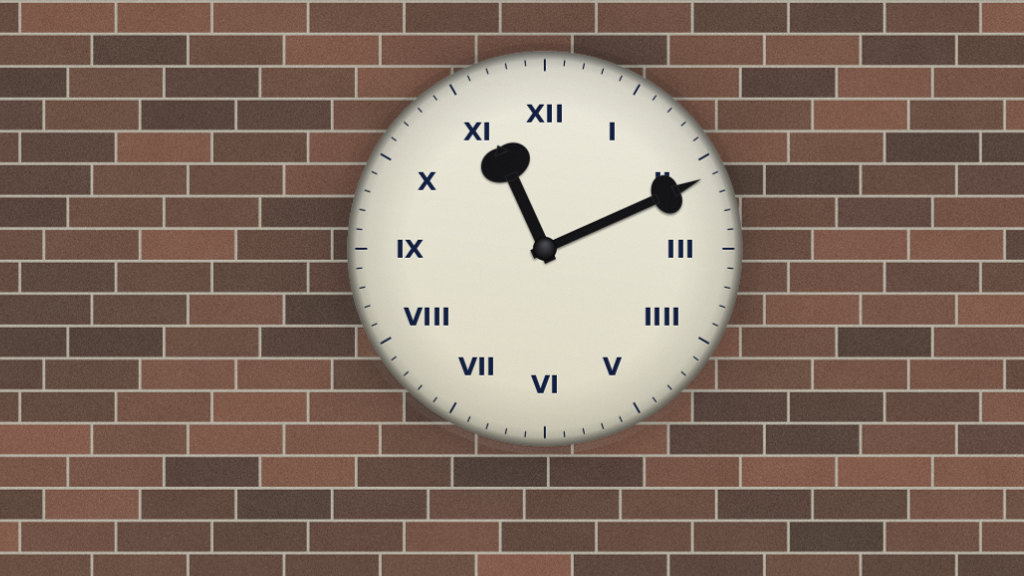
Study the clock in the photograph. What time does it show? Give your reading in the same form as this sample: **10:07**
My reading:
**11:11**
